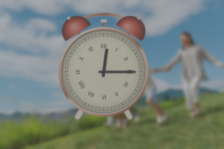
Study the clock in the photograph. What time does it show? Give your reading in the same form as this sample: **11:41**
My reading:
**12:15**
